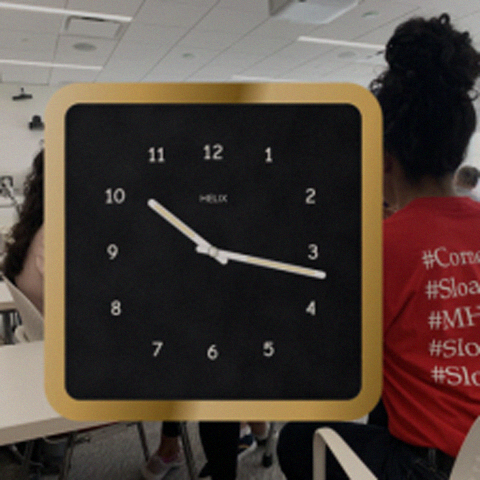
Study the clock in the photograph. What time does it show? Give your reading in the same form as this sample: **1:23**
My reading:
**10:17**
